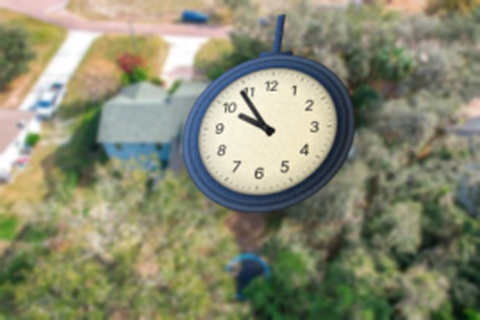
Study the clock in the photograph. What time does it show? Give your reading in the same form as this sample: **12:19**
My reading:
**9:54**
